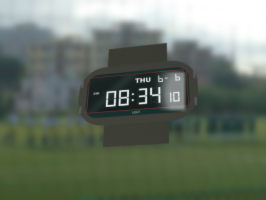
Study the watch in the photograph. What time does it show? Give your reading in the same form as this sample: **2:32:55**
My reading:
**8:34:10**
